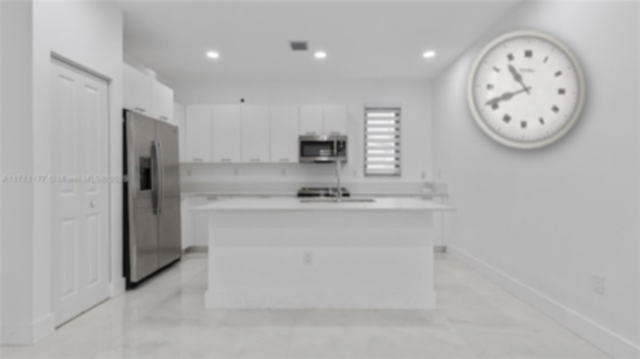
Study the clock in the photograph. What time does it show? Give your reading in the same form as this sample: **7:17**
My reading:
**10:41**
